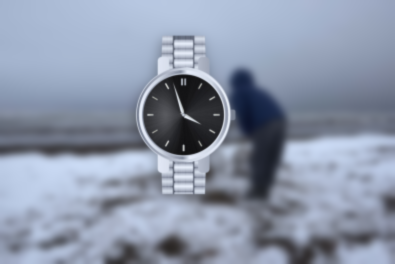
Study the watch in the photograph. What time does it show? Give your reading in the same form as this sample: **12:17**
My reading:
**3:57**
